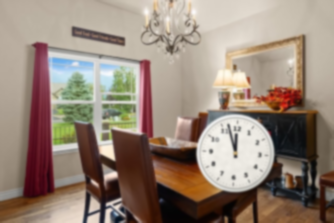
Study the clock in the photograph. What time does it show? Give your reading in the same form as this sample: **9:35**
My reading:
**11:57**
